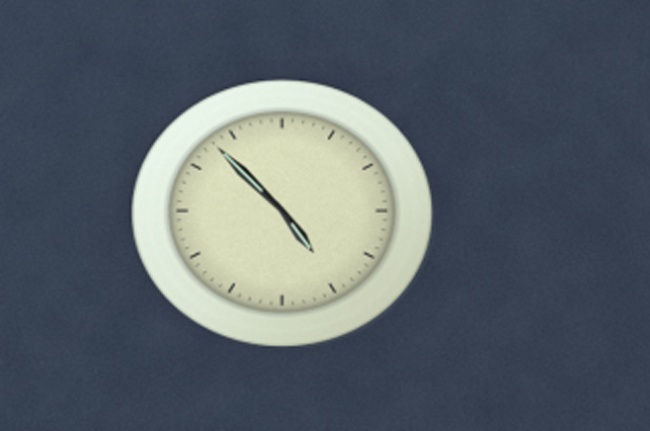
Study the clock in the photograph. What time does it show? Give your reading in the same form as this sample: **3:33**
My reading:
**4:53**
